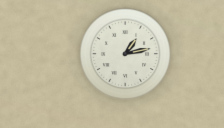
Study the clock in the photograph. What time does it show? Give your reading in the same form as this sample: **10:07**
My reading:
**1:13**
